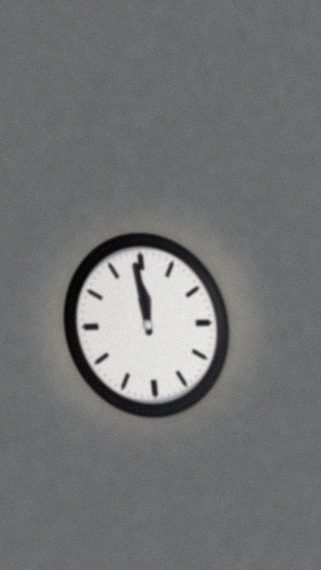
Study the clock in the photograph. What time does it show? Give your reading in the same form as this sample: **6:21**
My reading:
**11:59**
